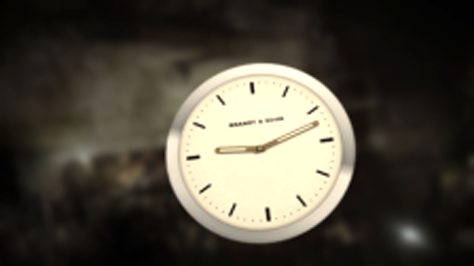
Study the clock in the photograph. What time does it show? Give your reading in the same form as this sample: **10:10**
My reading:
**9:12**
